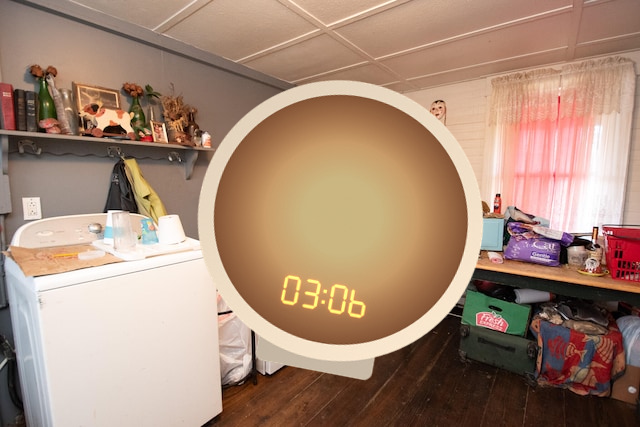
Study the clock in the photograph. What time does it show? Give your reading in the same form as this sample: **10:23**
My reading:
**3:06**
